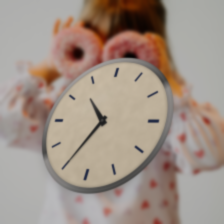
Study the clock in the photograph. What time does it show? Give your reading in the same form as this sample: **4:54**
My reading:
**10:35**
